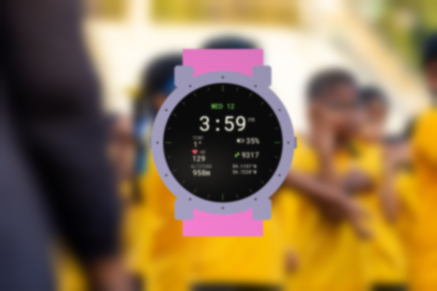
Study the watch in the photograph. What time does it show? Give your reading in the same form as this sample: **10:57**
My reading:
**3:59**
